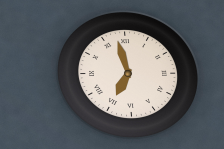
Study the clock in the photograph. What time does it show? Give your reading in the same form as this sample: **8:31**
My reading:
**6:58**
